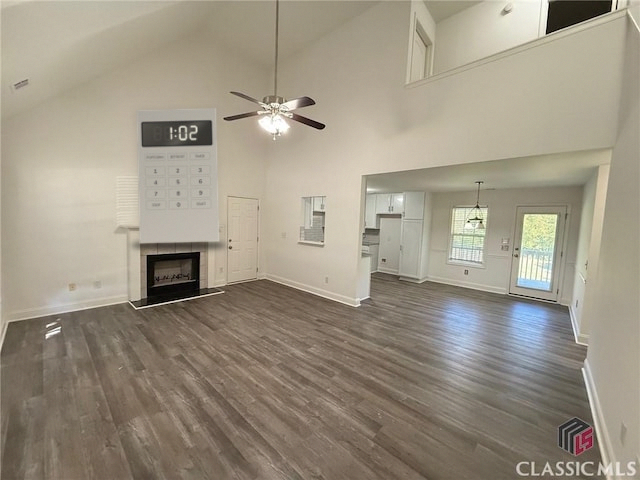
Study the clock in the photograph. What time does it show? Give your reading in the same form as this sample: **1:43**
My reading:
**1:02**
